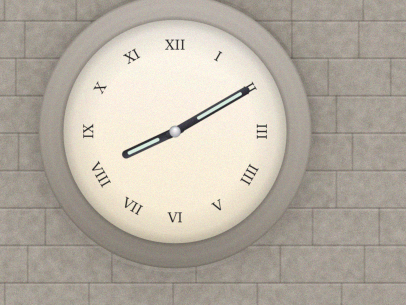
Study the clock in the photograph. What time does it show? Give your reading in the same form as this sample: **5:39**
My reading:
**8:10**
